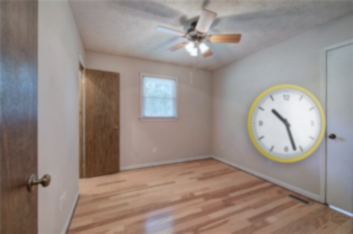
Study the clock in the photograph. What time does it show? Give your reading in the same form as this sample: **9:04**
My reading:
**10:27**
